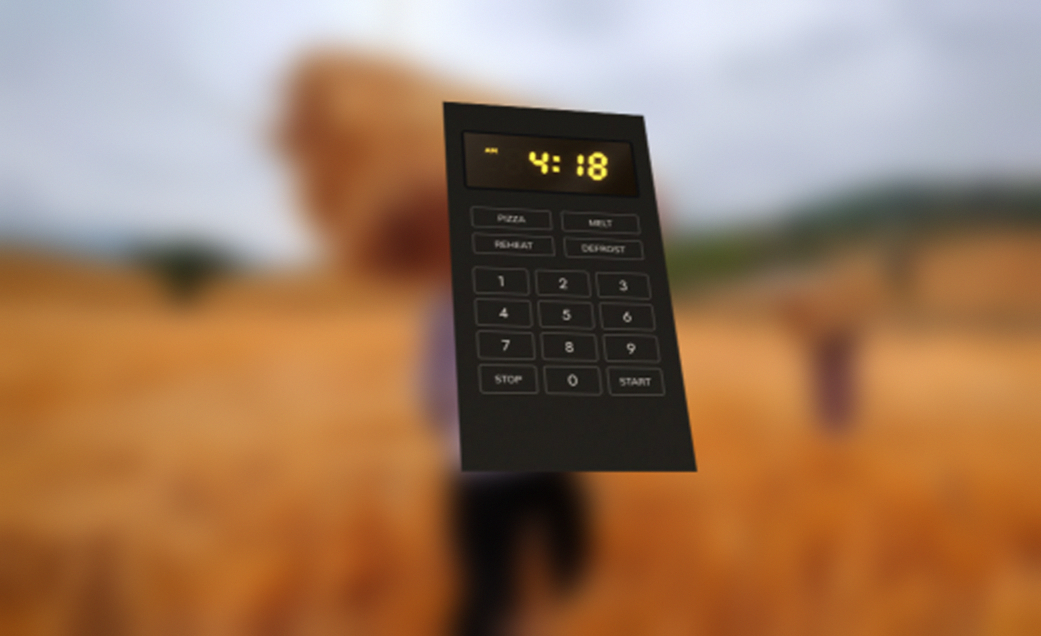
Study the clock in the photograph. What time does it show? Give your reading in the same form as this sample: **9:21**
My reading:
**4:18**
